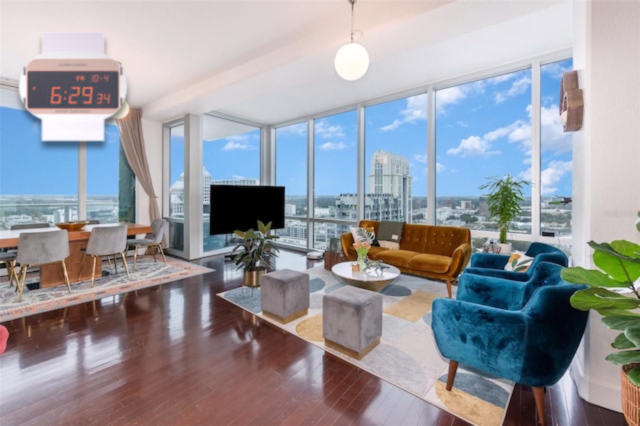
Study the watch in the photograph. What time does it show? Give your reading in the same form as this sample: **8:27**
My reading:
**6:29**
